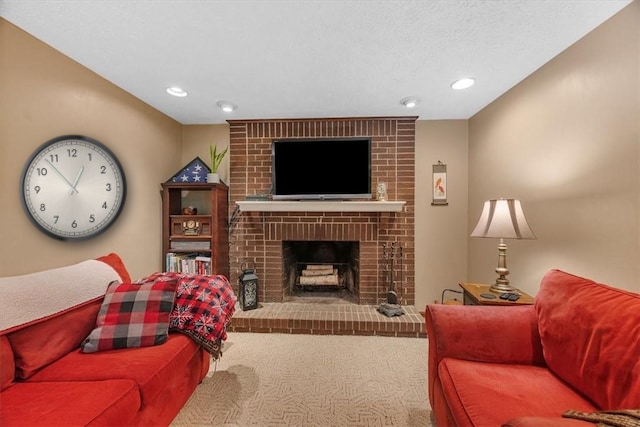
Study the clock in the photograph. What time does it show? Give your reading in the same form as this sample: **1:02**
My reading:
**12:53**
